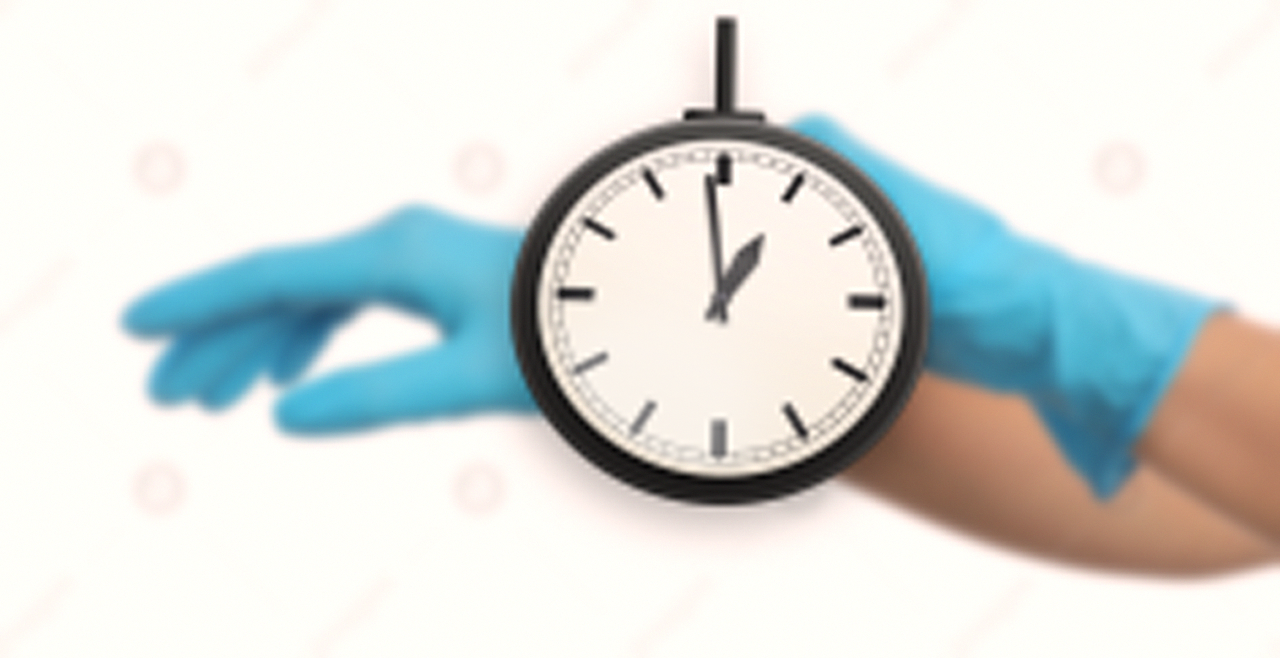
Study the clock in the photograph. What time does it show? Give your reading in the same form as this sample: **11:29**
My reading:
**12:59**
